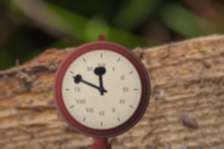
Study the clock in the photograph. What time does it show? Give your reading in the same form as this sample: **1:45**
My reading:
**11:49**
